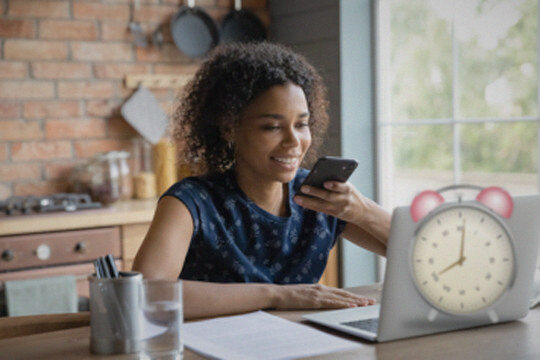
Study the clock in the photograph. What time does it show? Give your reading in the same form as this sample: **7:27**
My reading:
**8:01**
